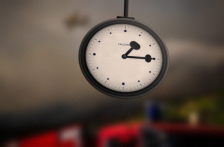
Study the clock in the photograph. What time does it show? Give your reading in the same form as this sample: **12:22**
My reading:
**1:15**
